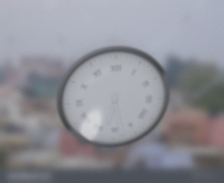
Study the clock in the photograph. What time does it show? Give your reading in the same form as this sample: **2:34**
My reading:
**6:28**
